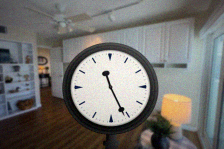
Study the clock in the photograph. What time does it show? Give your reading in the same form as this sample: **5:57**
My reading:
**11:26**
